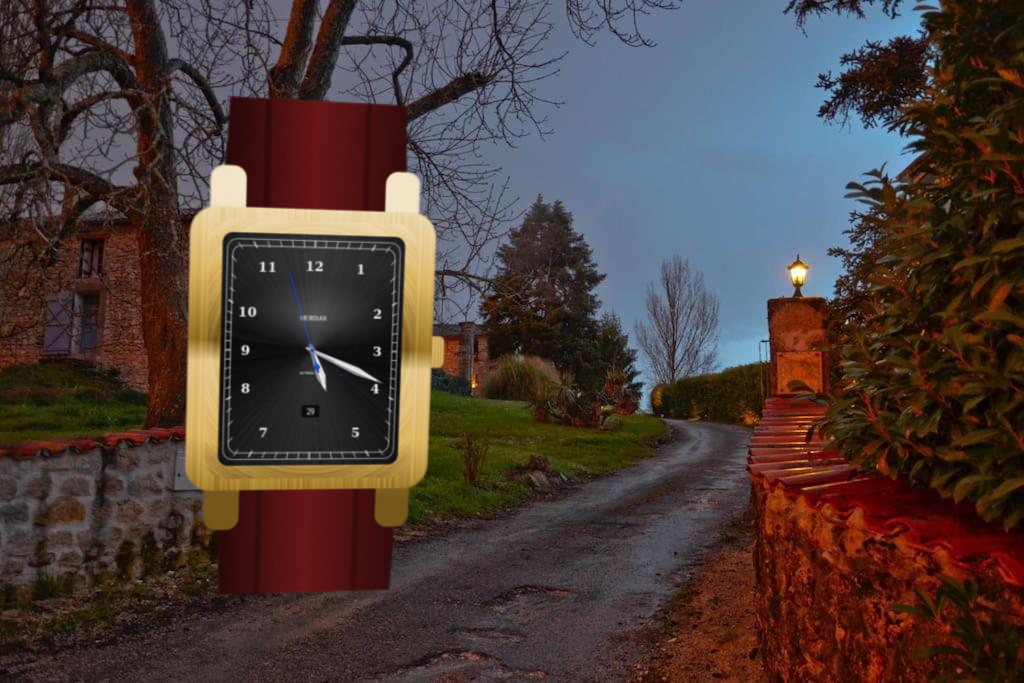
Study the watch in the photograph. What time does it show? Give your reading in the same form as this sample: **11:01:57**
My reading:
**5:18:57**
